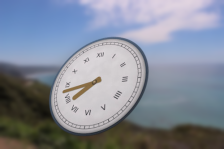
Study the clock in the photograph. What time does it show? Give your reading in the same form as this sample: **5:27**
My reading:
**7:43**
